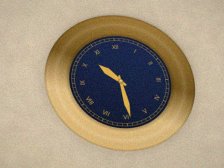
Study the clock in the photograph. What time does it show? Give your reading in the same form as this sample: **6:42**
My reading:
**10:29**
